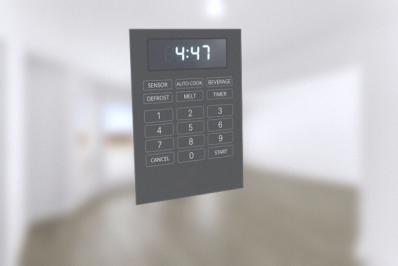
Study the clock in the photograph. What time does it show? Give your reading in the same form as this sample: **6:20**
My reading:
**4:47**
